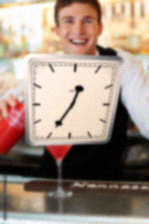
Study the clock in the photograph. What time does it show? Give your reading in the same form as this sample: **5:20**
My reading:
**12:35**
